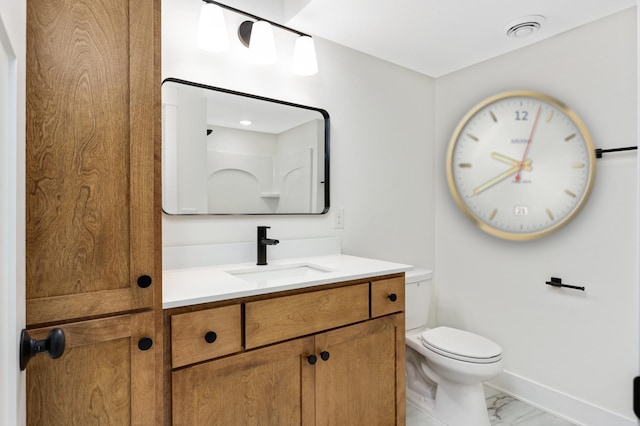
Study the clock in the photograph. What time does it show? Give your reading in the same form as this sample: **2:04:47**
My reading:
**9:40:03**
